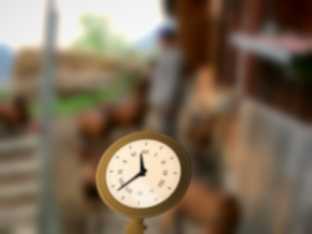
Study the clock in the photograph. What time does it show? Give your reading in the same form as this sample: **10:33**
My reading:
**11:38**
